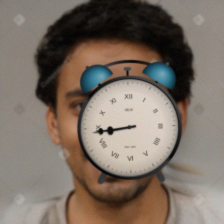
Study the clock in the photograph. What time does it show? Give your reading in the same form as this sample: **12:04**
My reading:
**8:44**
